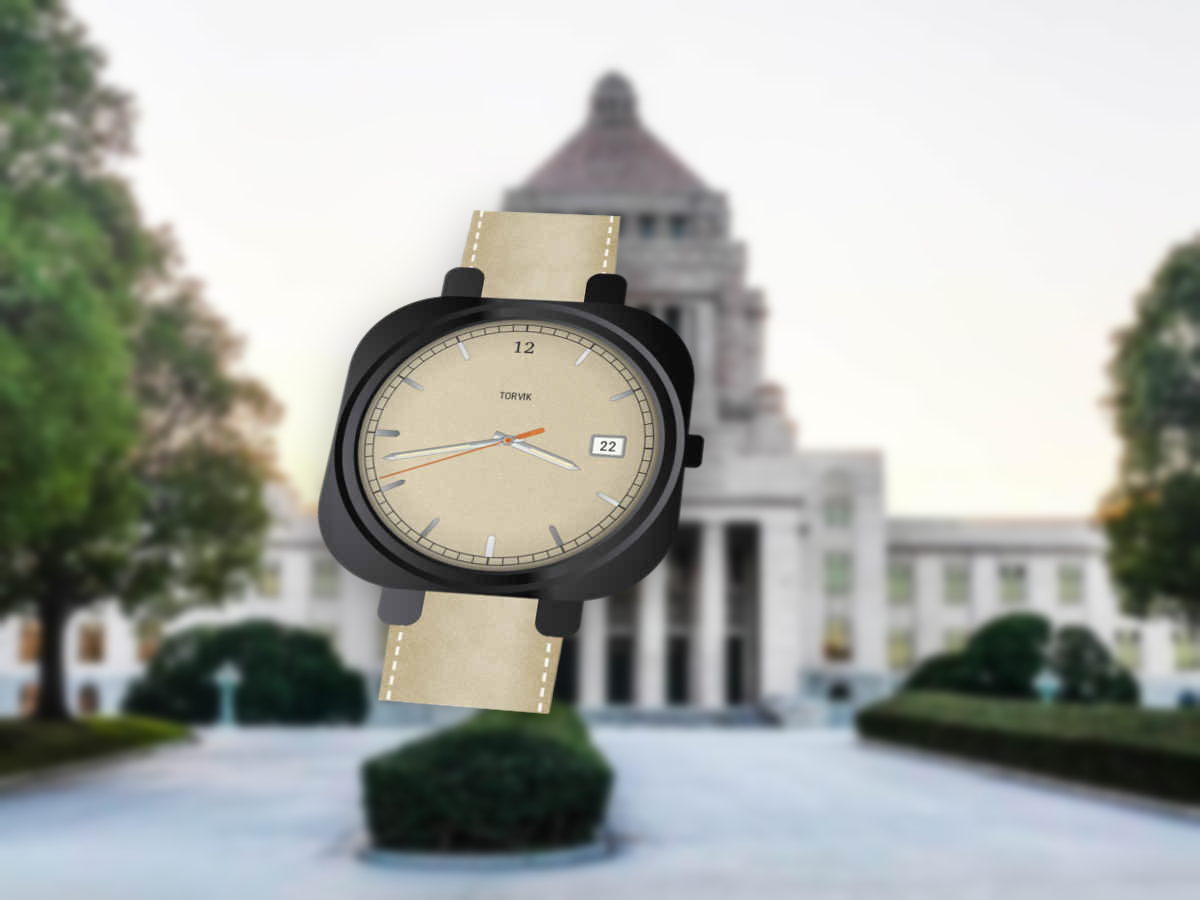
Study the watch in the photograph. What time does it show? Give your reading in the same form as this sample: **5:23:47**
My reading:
**3:42:41**
